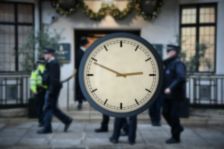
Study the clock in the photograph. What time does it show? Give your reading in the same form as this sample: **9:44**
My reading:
**2:49**
